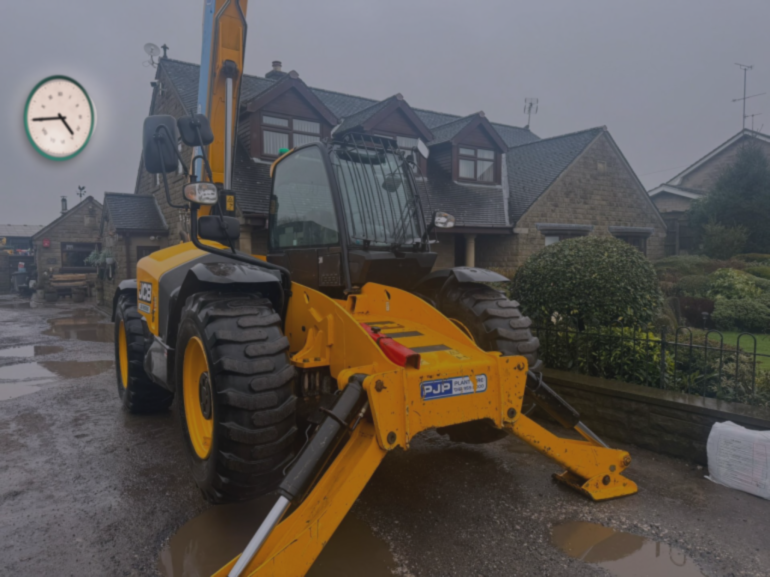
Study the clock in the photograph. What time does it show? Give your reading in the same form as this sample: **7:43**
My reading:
**4:45**
